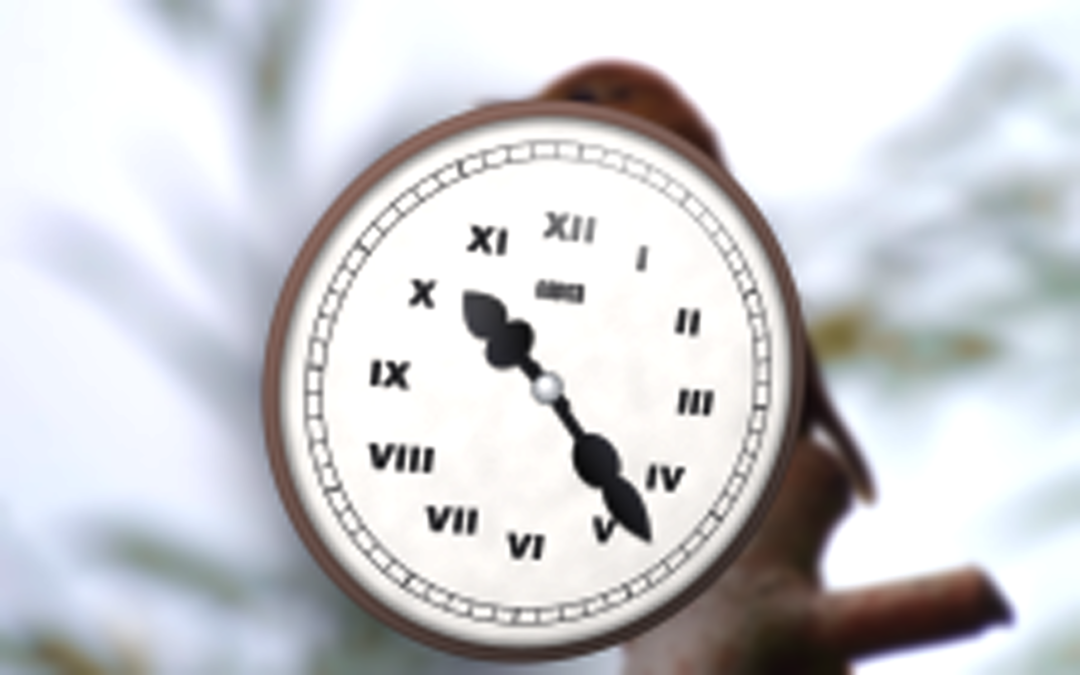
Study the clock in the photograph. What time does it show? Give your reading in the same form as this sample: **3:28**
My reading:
**10:23**
